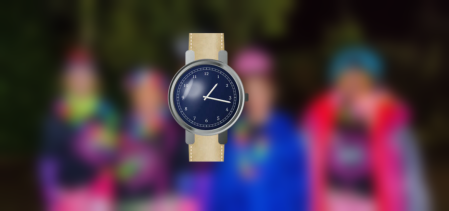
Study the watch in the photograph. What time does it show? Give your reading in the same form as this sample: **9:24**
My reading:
**1:17**
